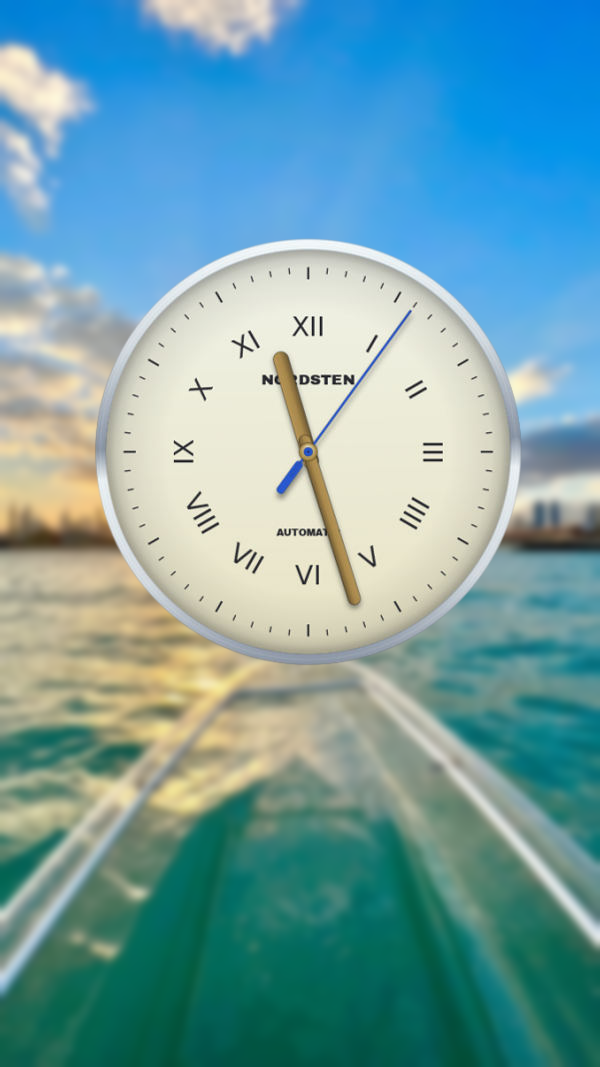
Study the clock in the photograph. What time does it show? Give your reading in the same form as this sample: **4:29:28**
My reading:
**11:27:06**
